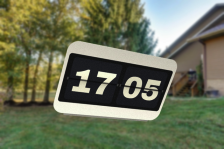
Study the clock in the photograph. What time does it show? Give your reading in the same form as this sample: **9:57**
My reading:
**17:05**
